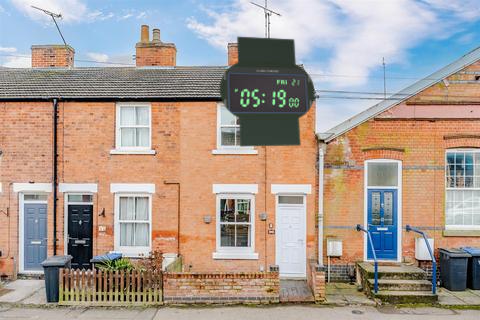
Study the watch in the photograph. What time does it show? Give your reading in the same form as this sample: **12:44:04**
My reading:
**5:19:00**
